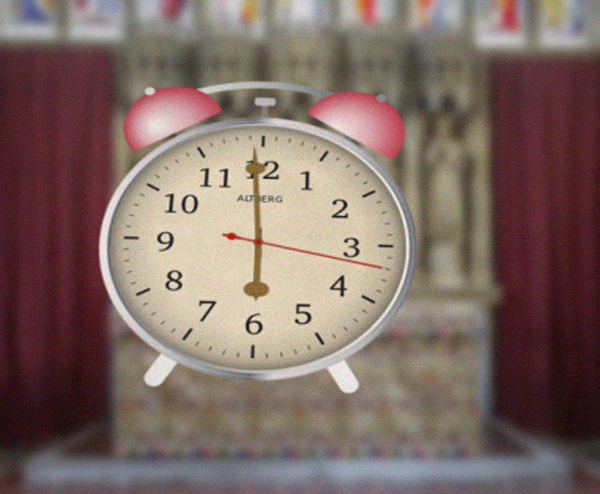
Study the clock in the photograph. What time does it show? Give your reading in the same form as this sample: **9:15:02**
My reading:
**5:59:17**
